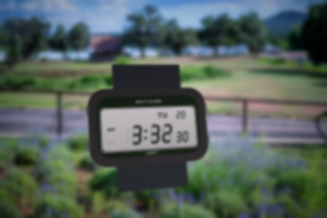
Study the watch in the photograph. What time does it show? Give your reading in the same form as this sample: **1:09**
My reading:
**3:32**
